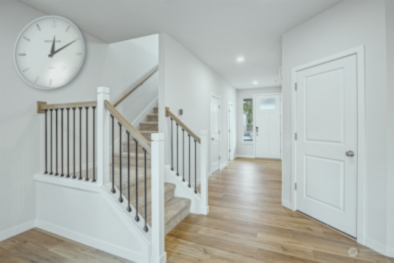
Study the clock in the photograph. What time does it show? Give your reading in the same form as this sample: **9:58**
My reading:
**12:10**
